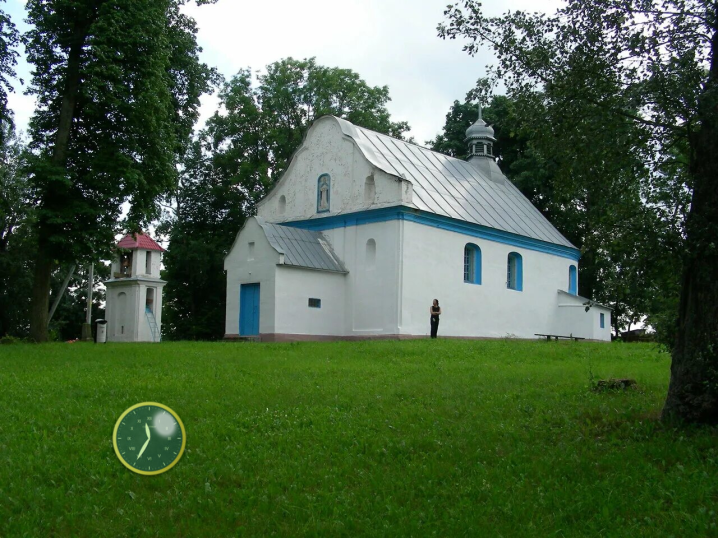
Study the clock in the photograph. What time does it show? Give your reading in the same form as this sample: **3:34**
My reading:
**11:35**
